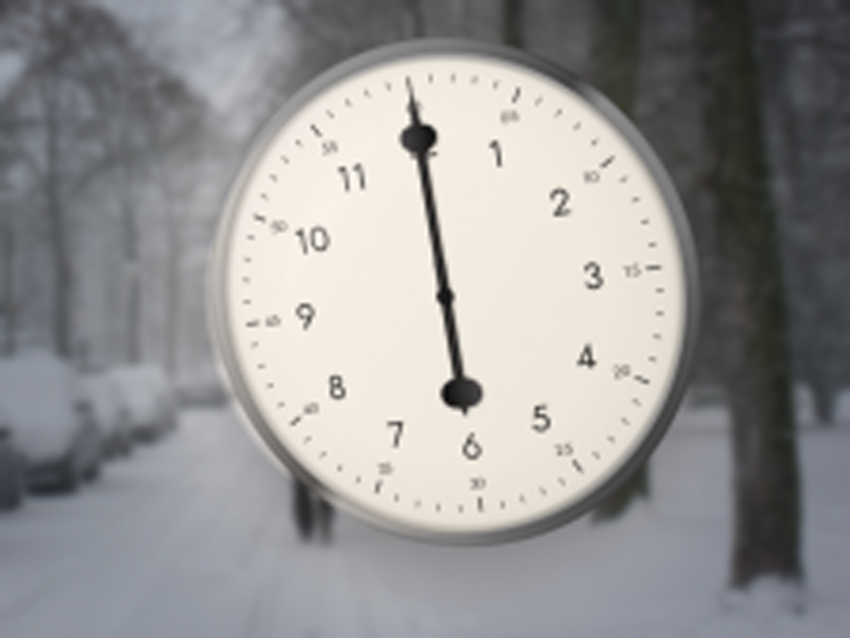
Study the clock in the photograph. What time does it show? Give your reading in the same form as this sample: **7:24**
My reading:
**6:00**
